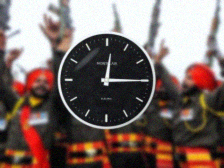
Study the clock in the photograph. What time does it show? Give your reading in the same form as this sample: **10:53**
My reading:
**12:15**
